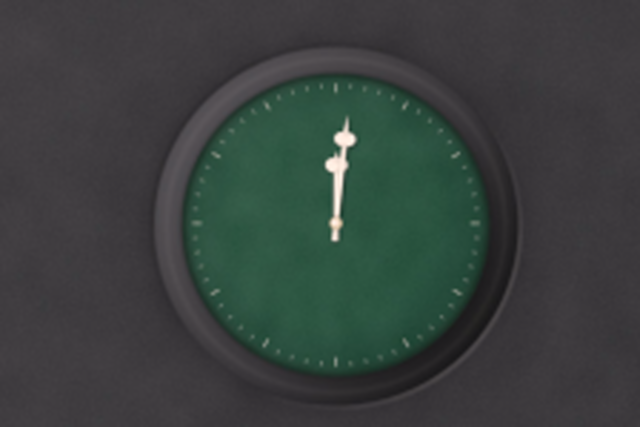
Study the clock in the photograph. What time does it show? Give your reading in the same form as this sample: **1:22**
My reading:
**12:01**
